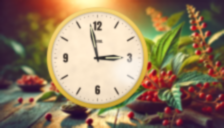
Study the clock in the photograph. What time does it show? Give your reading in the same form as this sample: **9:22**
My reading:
**2:58**
